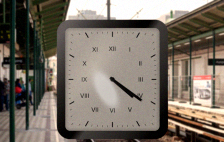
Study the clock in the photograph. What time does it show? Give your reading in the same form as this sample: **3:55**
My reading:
**4:21**
